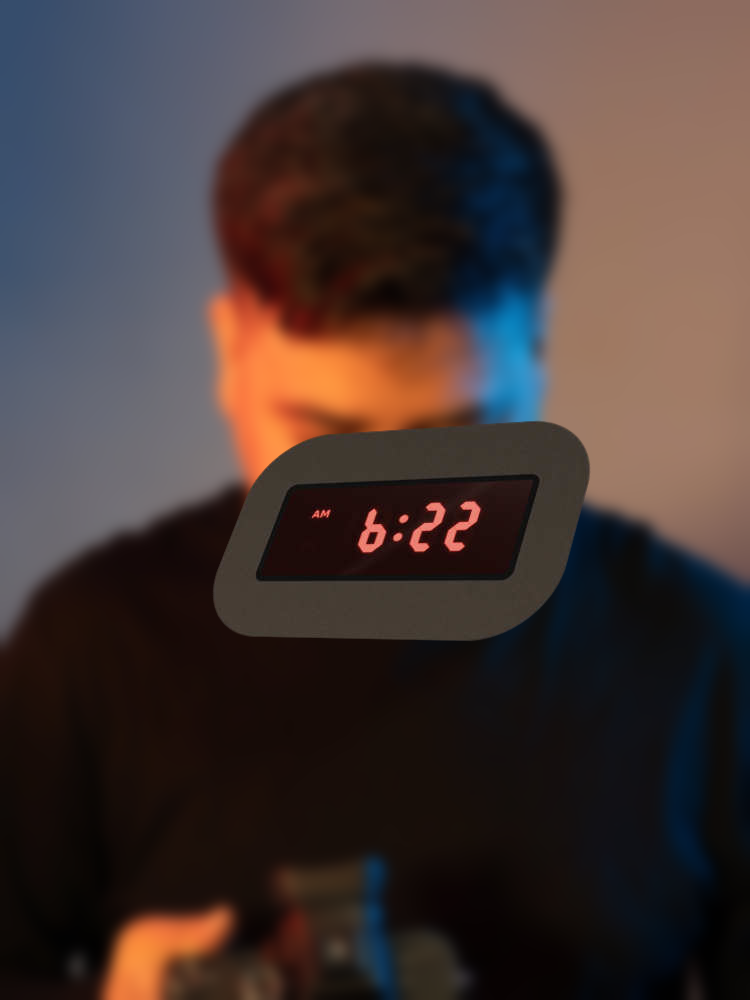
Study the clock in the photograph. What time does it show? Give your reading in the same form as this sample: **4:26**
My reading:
**6:22**
